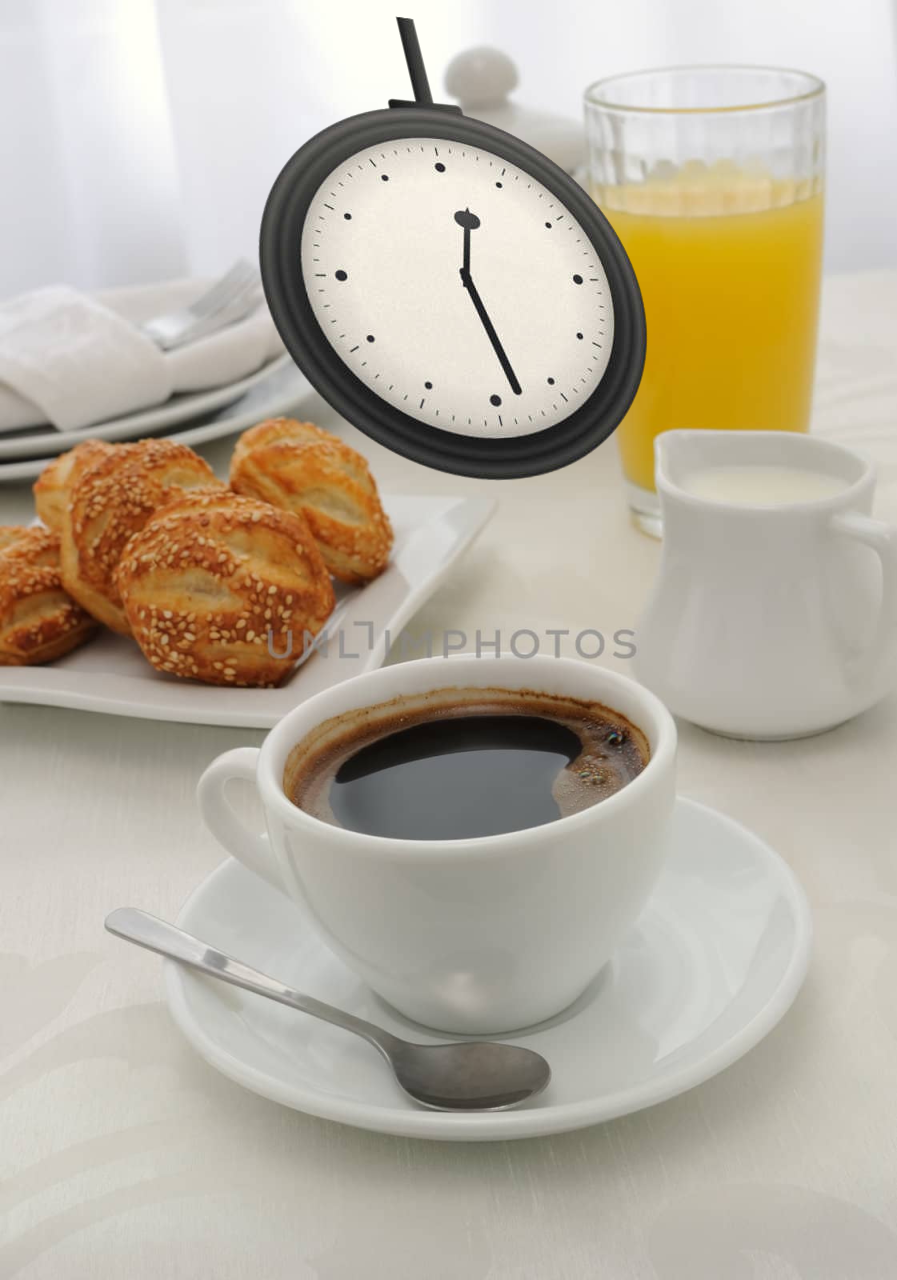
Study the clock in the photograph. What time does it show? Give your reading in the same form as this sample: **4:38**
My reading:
**12:28**
